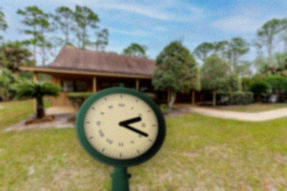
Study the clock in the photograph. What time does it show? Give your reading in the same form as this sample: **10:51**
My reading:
**2:19**
